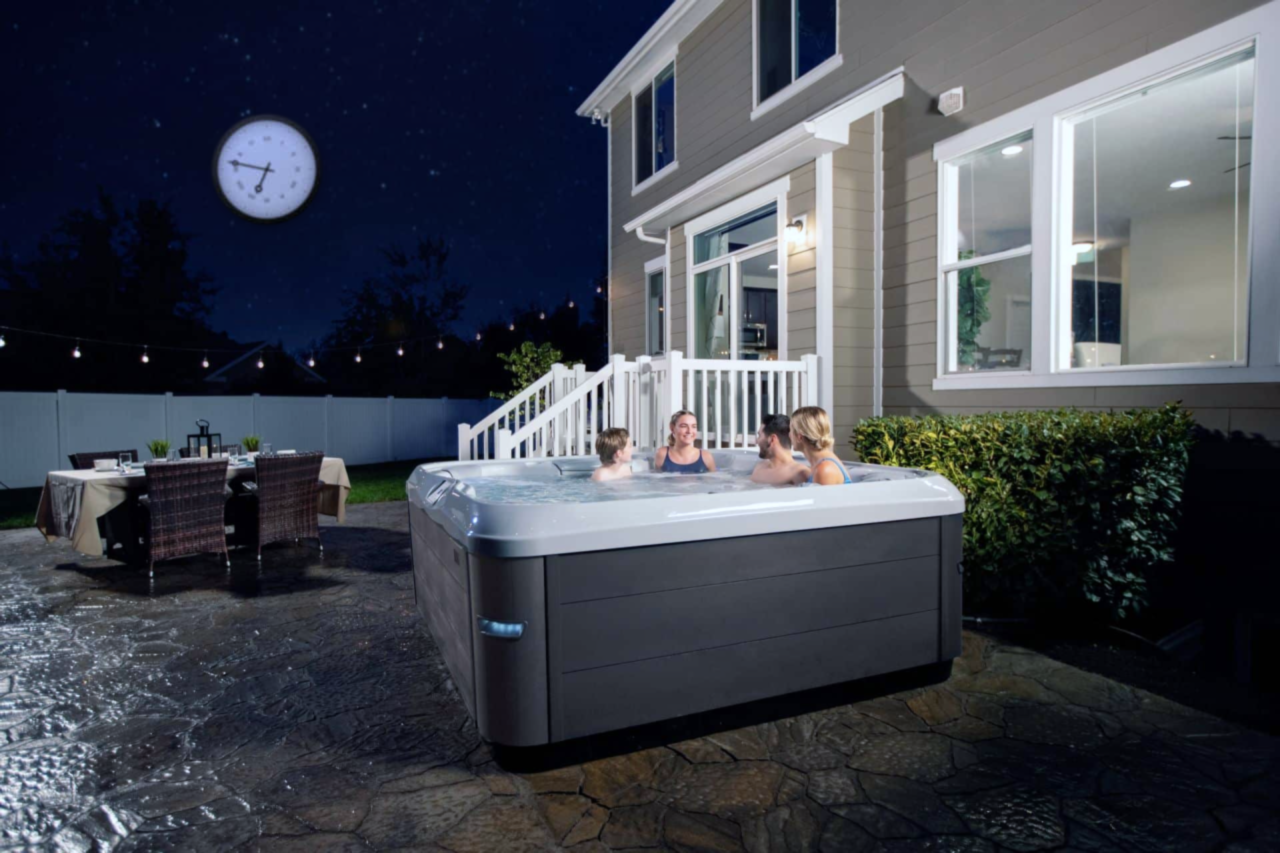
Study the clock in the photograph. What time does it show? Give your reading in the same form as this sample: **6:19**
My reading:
**6:47**
